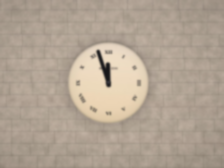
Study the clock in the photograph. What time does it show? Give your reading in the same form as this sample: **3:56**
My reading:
**11:57**
